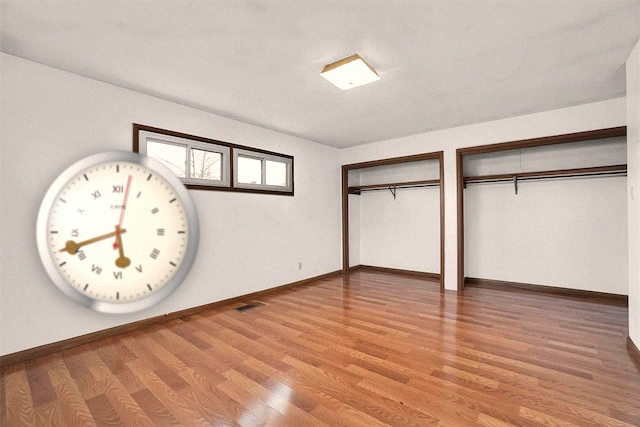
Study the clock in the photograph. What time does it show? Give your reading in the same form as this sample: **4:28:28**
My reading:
**5:42:02**
